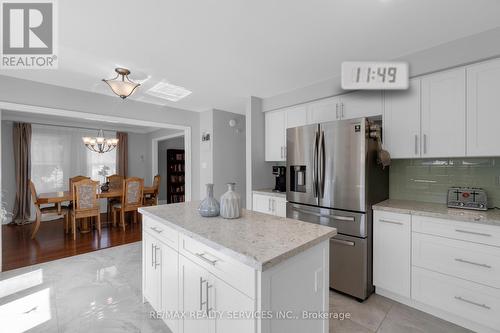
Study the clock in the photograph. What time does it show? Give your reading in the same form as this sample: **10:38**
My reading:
**11:49**
